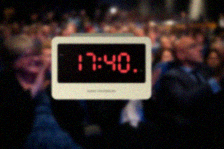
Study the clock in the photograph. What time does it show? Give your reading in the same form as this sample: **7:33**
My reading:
**17:40**
